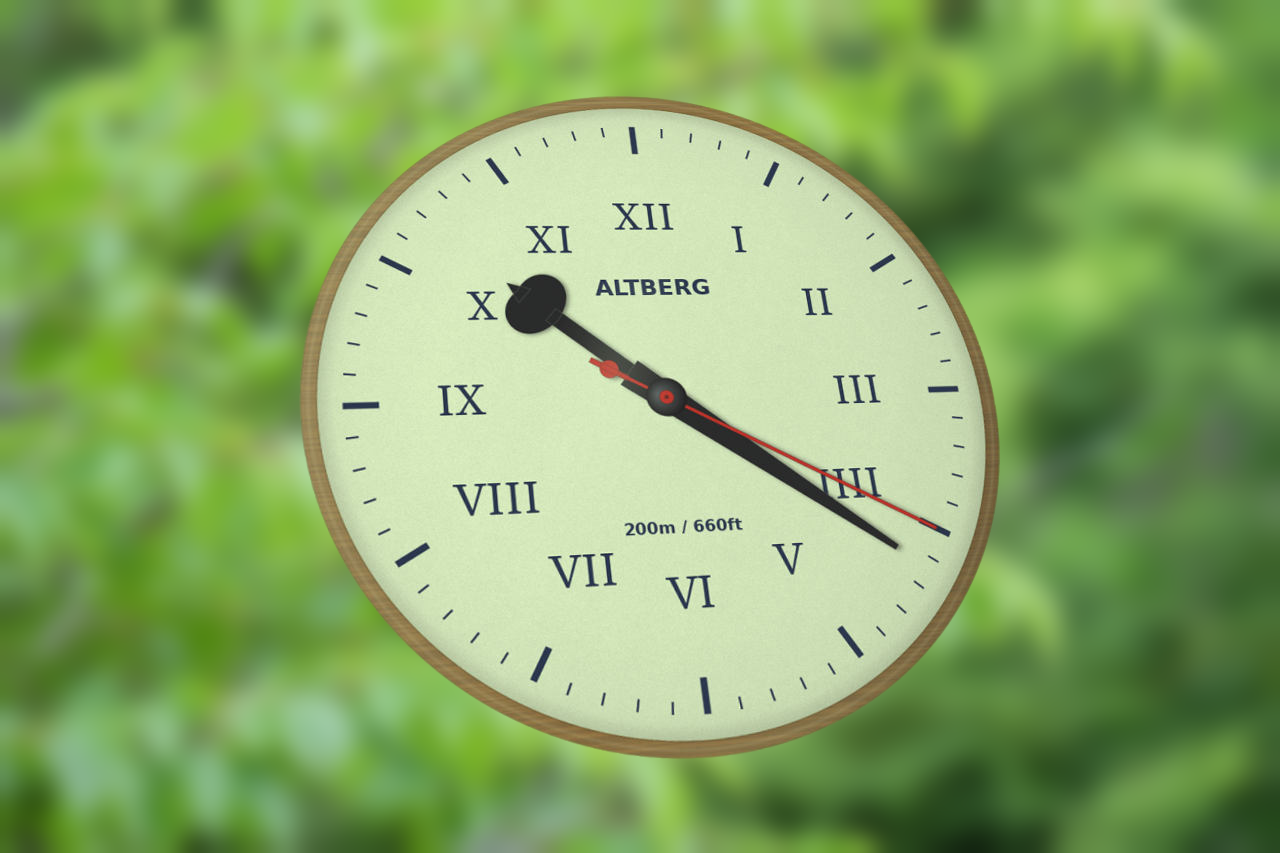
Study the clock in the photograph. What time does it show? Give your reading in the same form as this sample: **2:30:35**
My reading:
**10:21:20**
